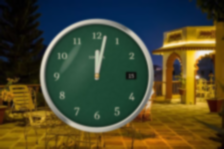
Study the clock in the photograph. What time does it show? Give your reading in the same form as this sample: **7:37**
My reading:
**12:02**
